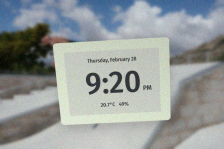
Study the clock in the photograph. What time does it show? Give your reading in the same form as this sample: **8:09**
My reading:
**9:20**
